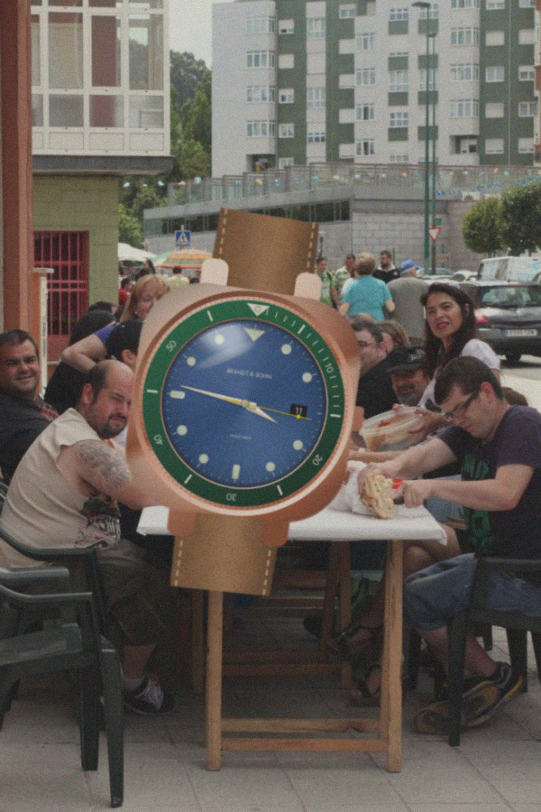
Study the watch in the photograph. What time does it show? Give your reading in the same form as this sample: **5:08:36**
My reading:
**3:46:16**
